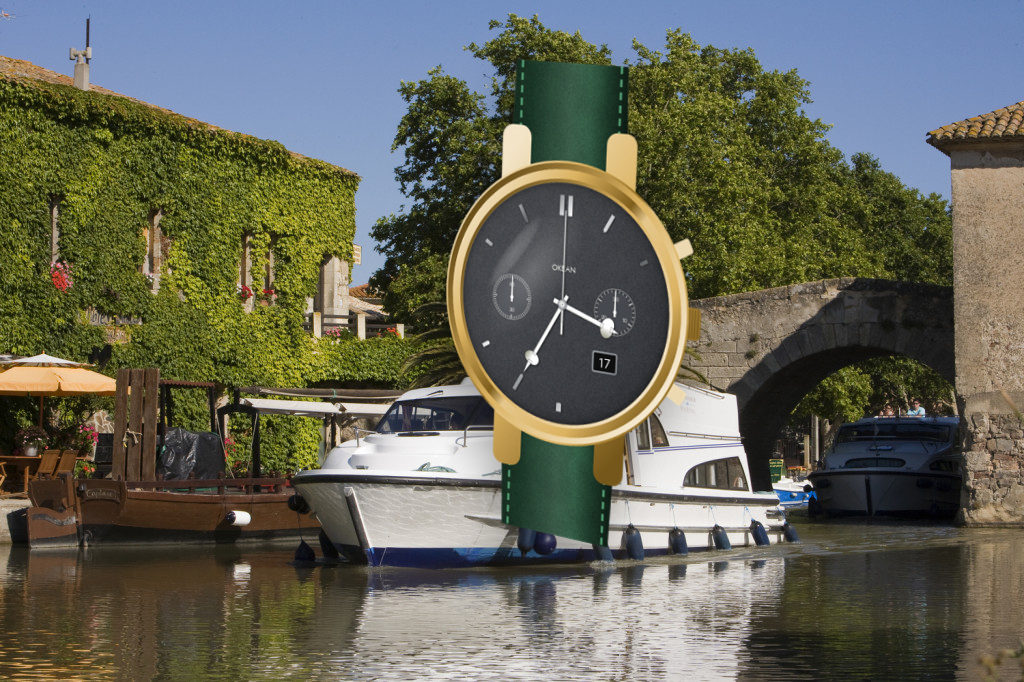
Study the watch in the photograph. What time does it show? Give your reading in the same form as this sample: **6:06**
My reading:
**3:35**
